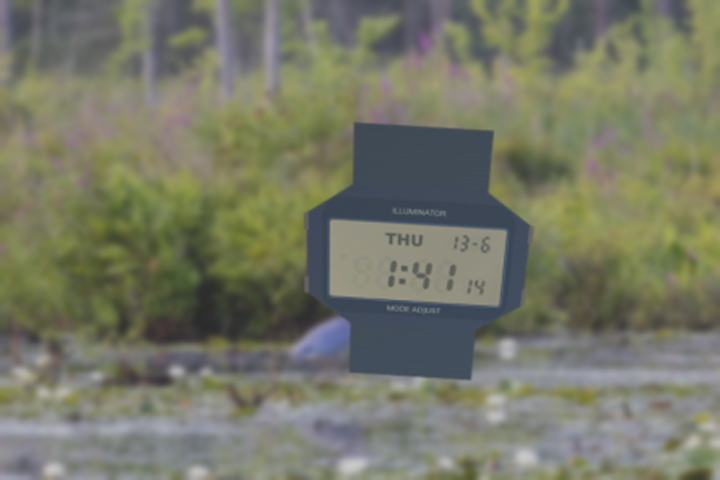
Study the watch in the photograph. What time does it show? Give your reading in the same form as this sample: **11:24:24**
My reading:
**1:41:14**
